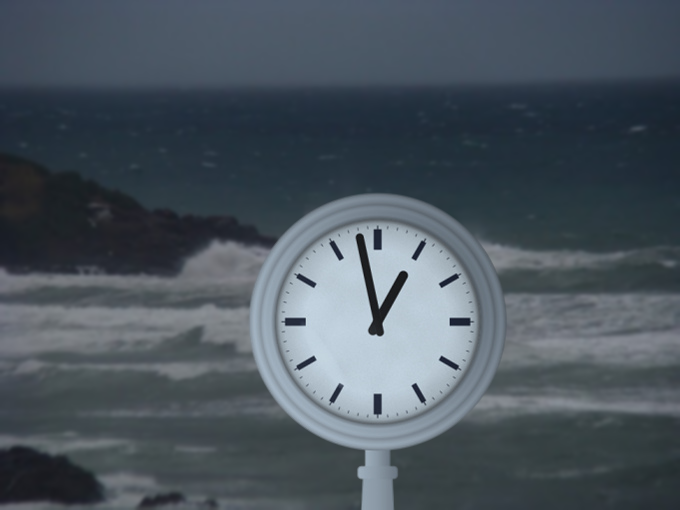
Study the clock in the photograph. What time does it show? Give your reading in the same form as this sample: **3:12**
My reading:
**12:58**
